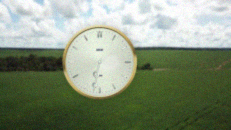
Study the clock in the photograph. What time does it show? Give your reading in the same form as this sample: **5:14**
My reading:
**6:32**
